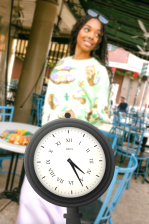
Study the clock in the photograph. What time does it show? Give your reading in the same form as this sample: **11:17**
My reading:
**4:26**
